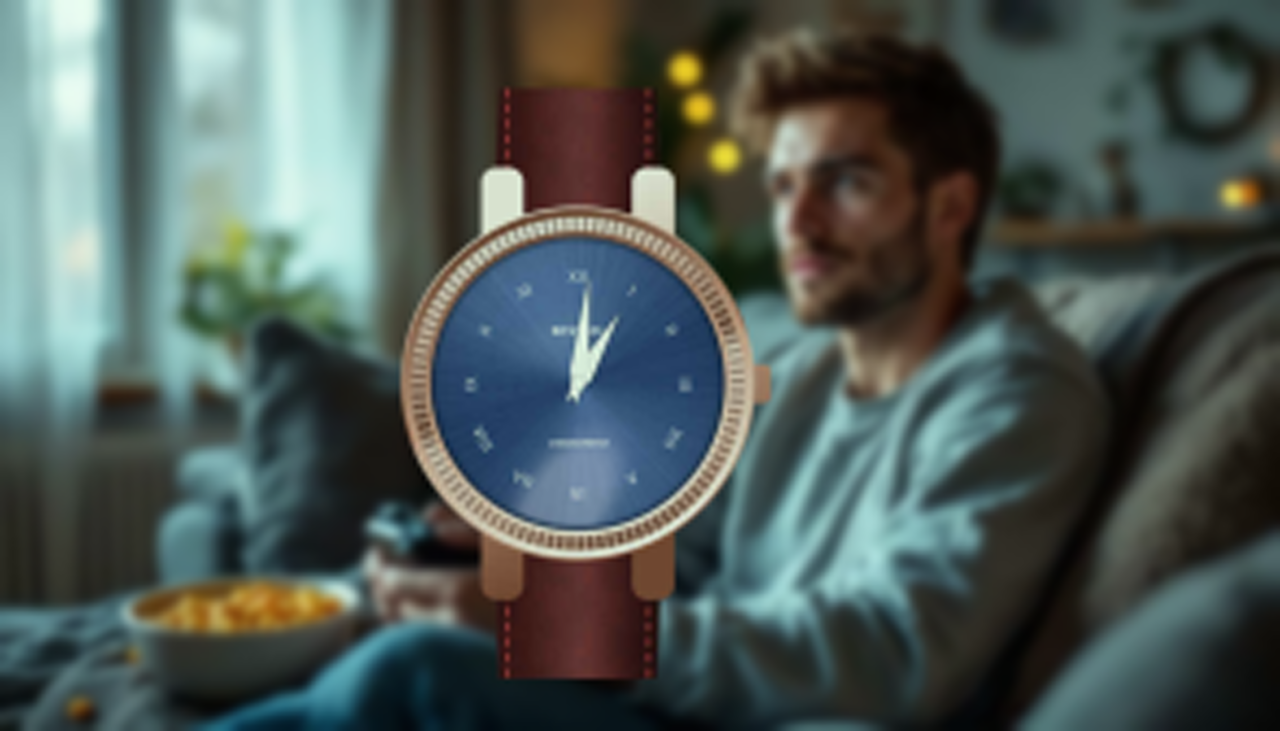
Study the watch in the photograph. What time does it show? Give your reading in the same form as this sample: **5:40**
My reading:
**1:01**
